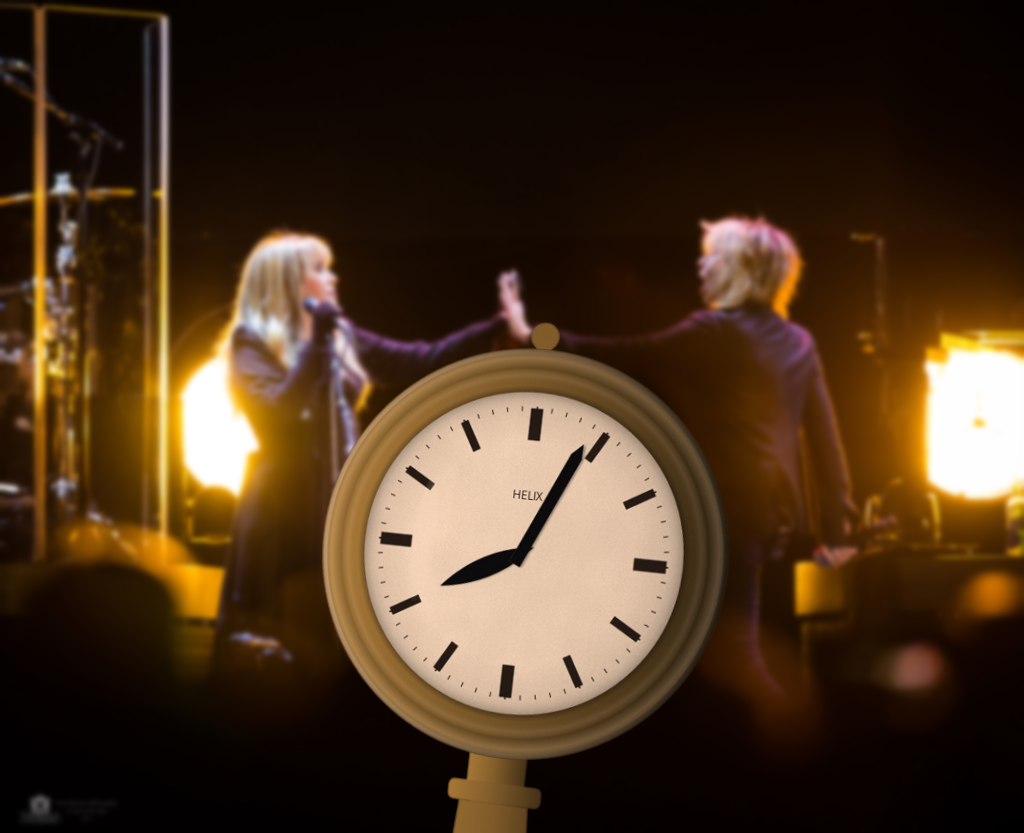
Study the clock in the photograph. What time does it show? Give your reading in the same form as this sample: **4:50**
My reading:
**8:04**
